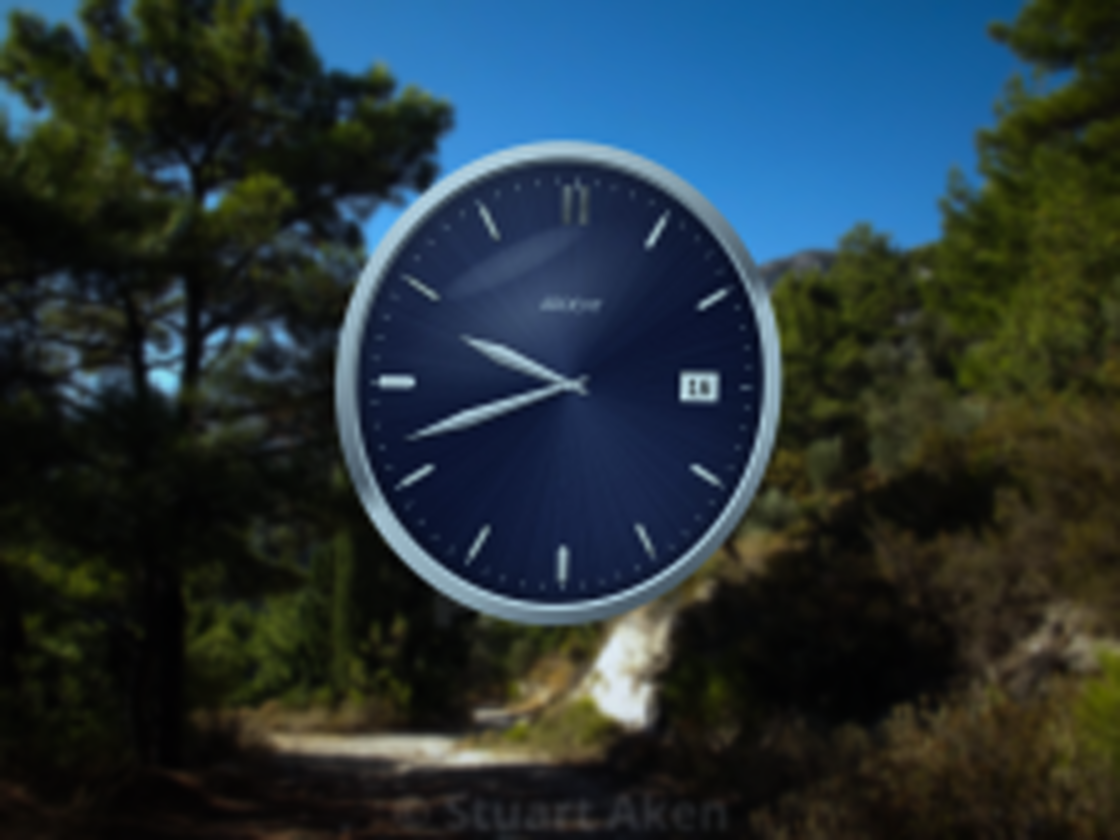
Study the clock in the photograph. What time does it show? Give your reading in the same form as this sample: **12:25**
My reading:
**9:42**
